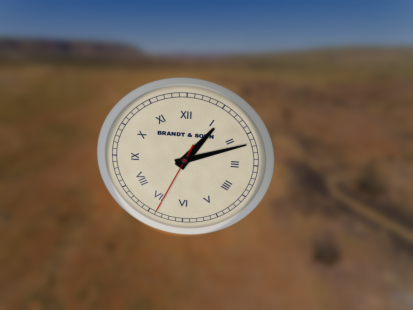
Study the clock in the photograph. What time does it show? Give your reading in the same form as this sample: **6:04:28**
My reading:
**1:11:34**
